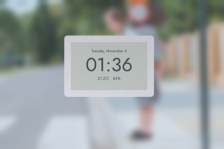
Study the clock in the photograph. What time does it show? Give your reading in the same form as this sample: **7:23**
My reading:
**1:36**
